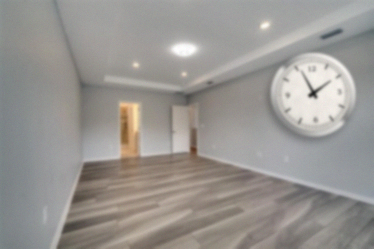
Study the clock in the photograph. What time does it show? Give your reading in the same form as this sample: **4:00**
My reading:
**1:56**
